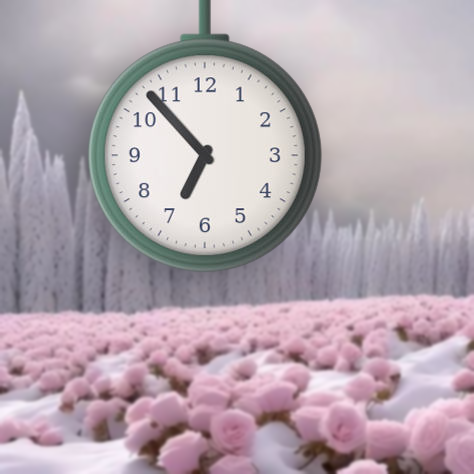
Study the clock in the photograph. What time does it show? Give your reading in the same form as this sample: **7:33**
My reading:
**6:53**
